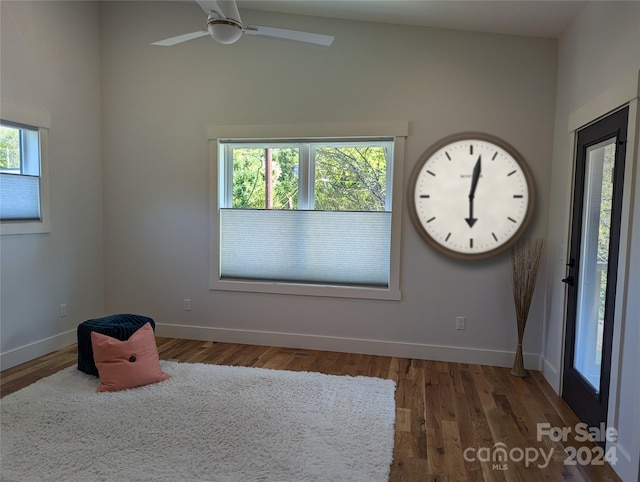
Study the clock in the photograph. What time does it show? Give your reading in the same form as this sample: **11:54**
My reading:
**6:02**
